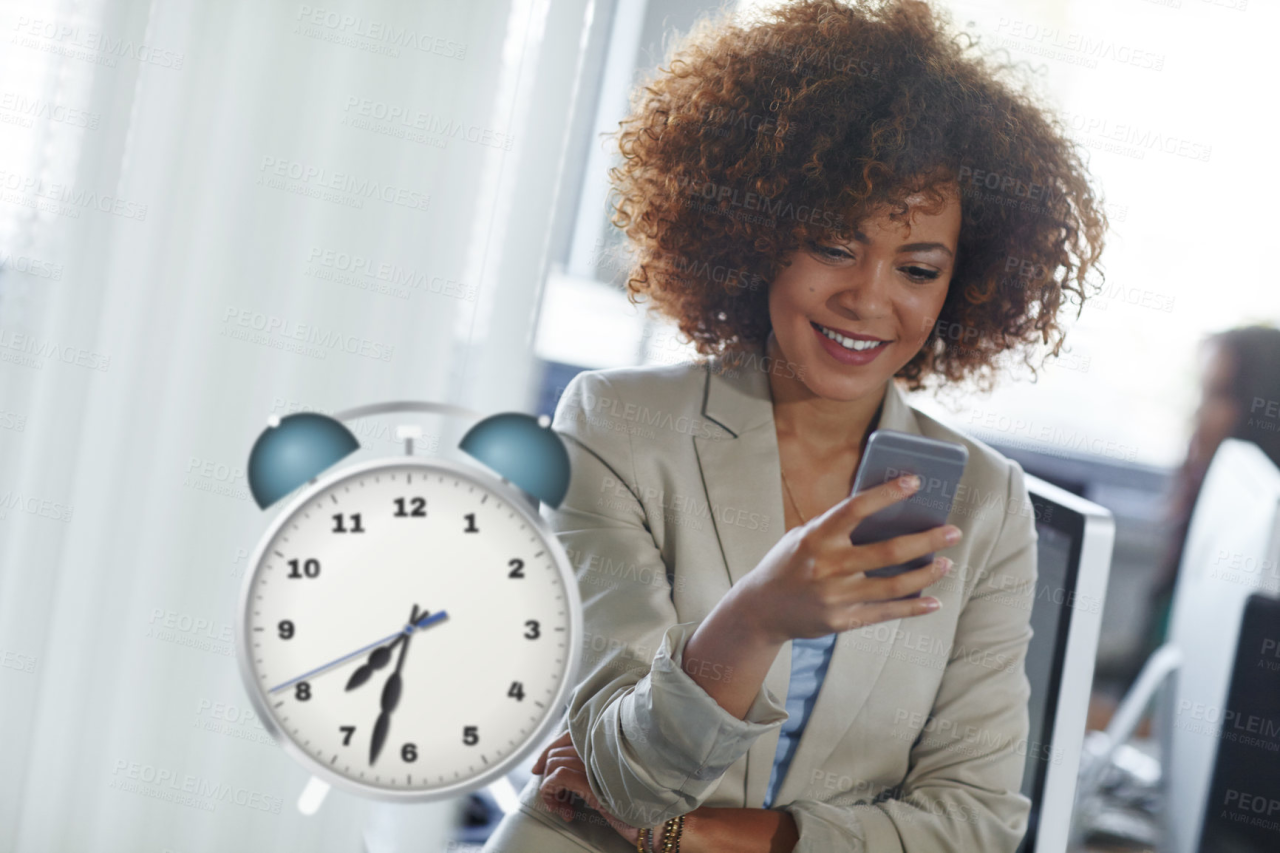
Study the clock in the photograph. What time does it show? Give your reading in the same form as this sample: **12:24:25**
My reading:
**7:32:41**
